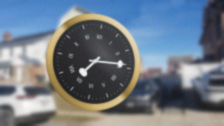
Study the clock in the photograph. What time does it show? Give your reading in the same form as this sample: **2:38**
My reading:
**7:14**
